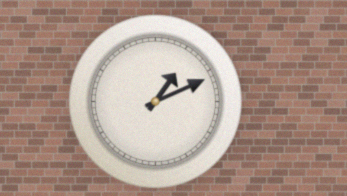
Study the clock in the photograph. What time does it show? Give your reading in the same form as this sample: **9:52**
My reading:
**1:11**
